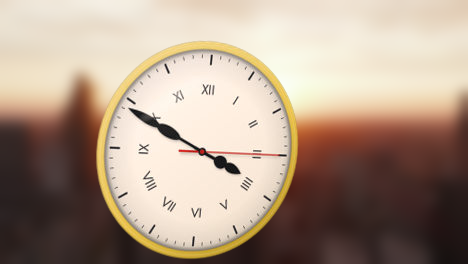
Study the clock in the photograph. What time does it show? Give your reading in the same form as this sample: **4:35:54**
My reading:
**3:49:15**
